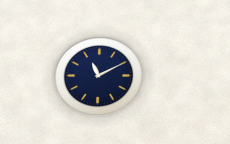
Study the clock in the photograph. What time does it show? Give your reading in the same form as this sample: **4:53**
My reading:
**11:10**
